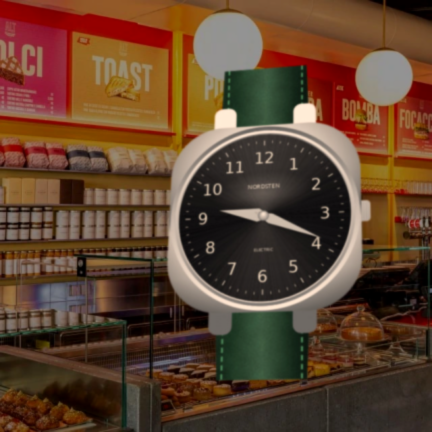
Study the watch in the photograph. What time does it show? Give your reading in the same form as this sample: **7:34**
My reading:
**9:19**
